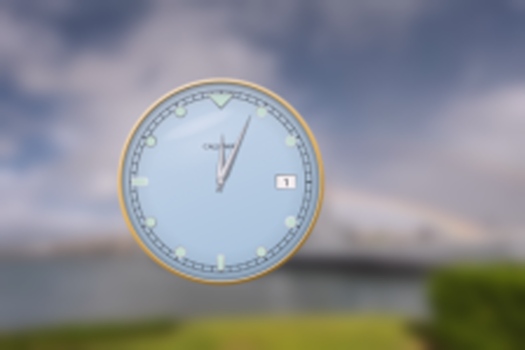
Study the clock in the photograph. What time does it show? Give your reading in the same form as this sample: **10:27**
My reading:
**12:04**
